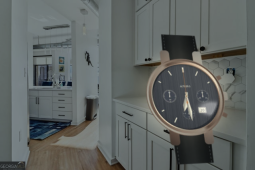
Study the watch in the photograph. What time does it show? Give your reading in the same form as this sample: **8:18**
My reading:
**6:29**
